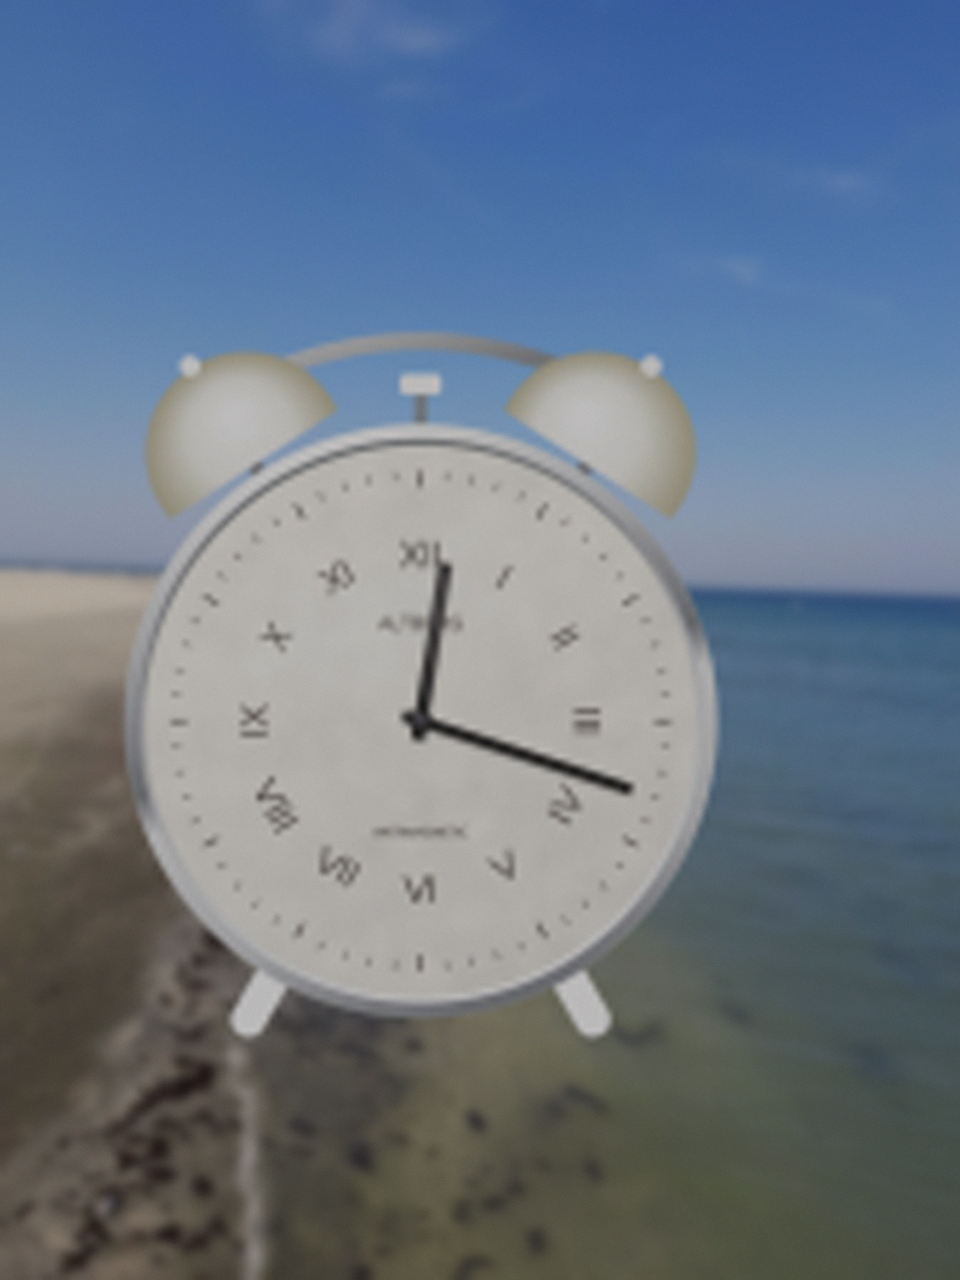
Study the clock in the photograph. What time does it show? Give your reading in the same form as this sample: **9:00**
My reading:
**12:18**
